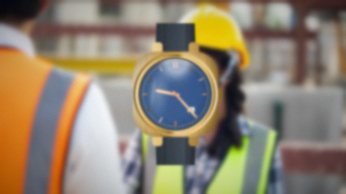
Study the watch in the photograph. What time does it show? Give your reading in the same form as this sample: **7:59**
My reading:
**9:23**
